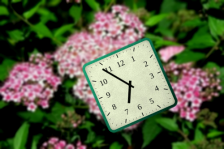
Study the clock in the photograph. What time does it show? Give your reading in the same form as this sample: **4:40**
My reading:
**6:54**
